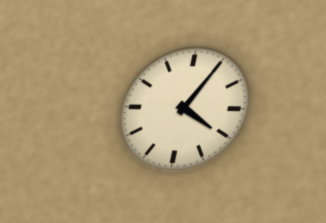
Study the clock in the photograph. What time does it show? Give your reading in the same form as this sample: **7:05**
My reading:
**4:05**
